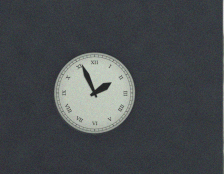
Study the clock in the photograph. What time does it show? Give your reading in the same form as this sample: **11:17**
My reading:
**1:56**
